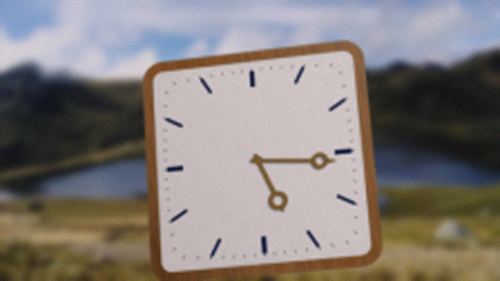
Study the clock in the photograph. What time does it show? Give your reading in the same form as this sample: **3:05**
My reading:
**5:16**
